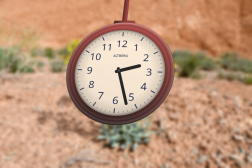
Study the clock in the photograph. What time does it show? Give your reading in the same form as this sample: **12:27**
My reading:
**2:27**
